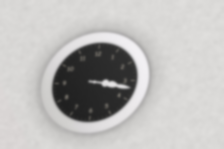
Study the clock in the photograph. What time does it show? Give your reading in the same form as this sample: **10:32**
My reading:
**3:17**
